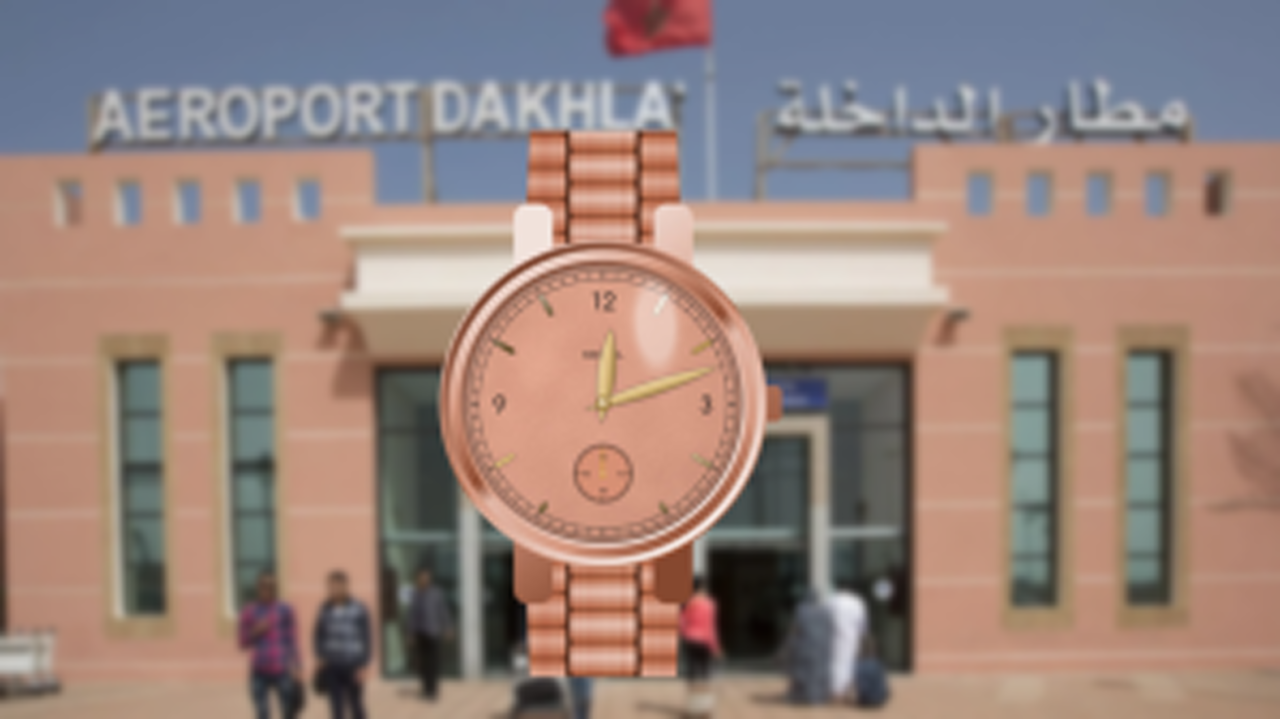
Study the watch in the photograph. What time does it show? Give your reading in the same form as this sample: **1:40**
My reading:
**12:12**
